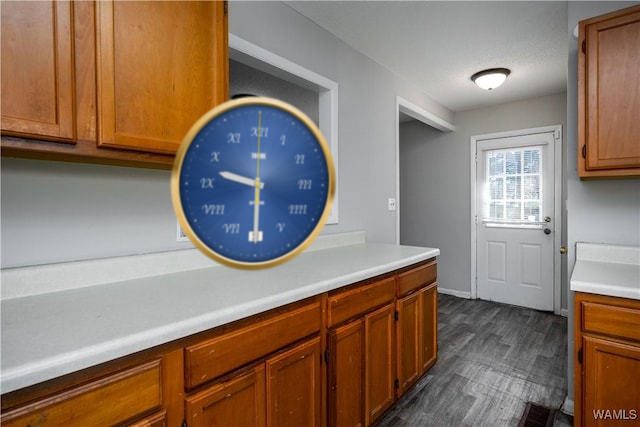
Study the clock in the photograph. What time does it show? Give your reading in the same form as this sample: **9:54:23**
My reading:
**9:30:00**
